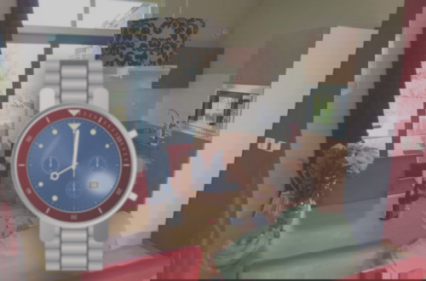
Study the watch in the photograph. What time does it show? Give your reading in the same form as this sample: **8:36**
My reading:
**8:01**
